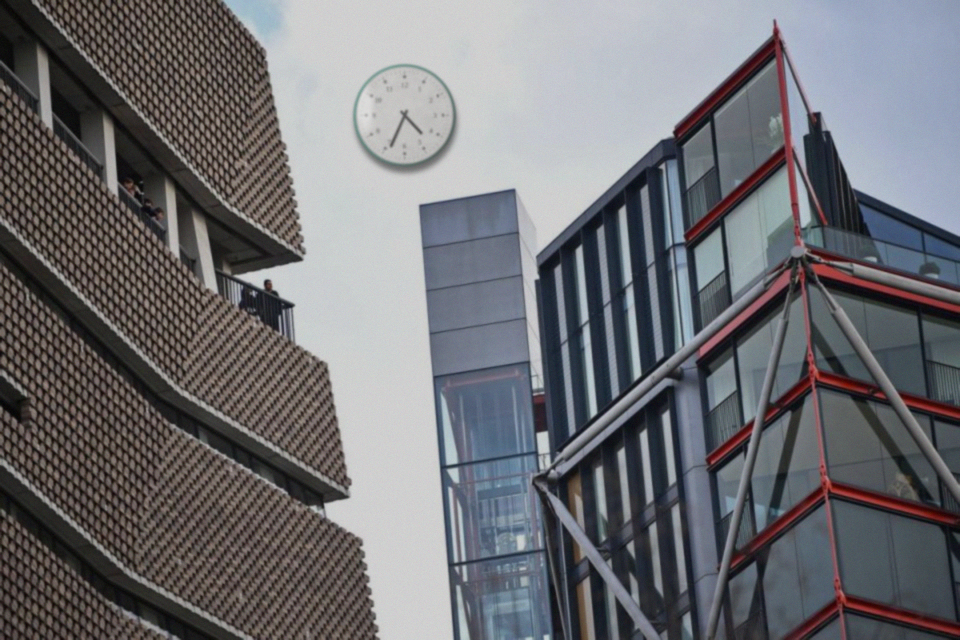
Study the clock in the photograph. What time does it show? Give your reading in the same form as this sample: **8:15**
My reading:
**4:34**
